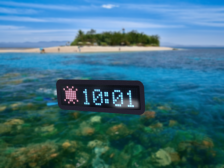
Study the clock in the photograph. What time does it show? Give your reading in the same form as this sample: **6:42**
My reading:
**10:01**
